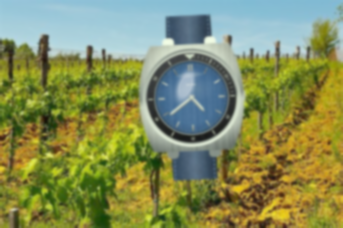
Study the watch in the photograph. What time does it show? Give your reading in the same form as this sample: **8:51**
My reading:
**4:39**
